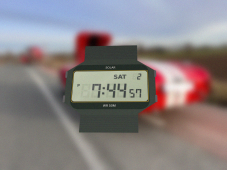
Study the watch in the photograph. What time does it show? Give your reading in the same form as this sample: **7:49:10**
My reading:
**7:44:57**
